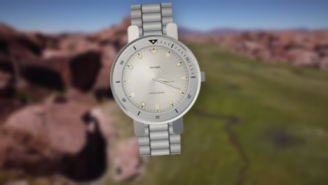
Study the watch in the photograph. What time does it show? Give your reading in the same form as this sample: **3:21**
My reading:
**3:19**
